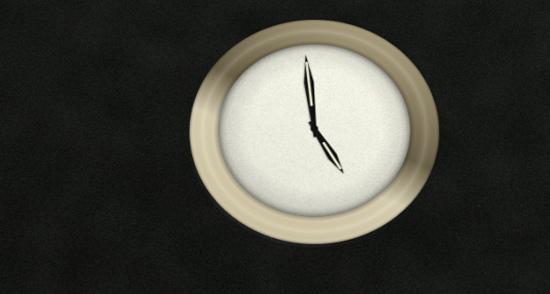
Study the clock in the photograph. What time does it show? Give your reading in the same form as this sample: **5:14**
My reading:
**4:59**
